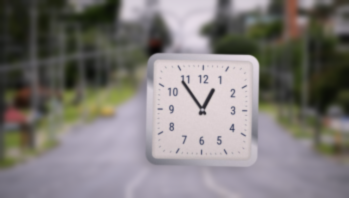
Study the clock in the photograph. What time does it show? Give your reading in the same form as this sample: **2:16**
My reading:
**12:54**
